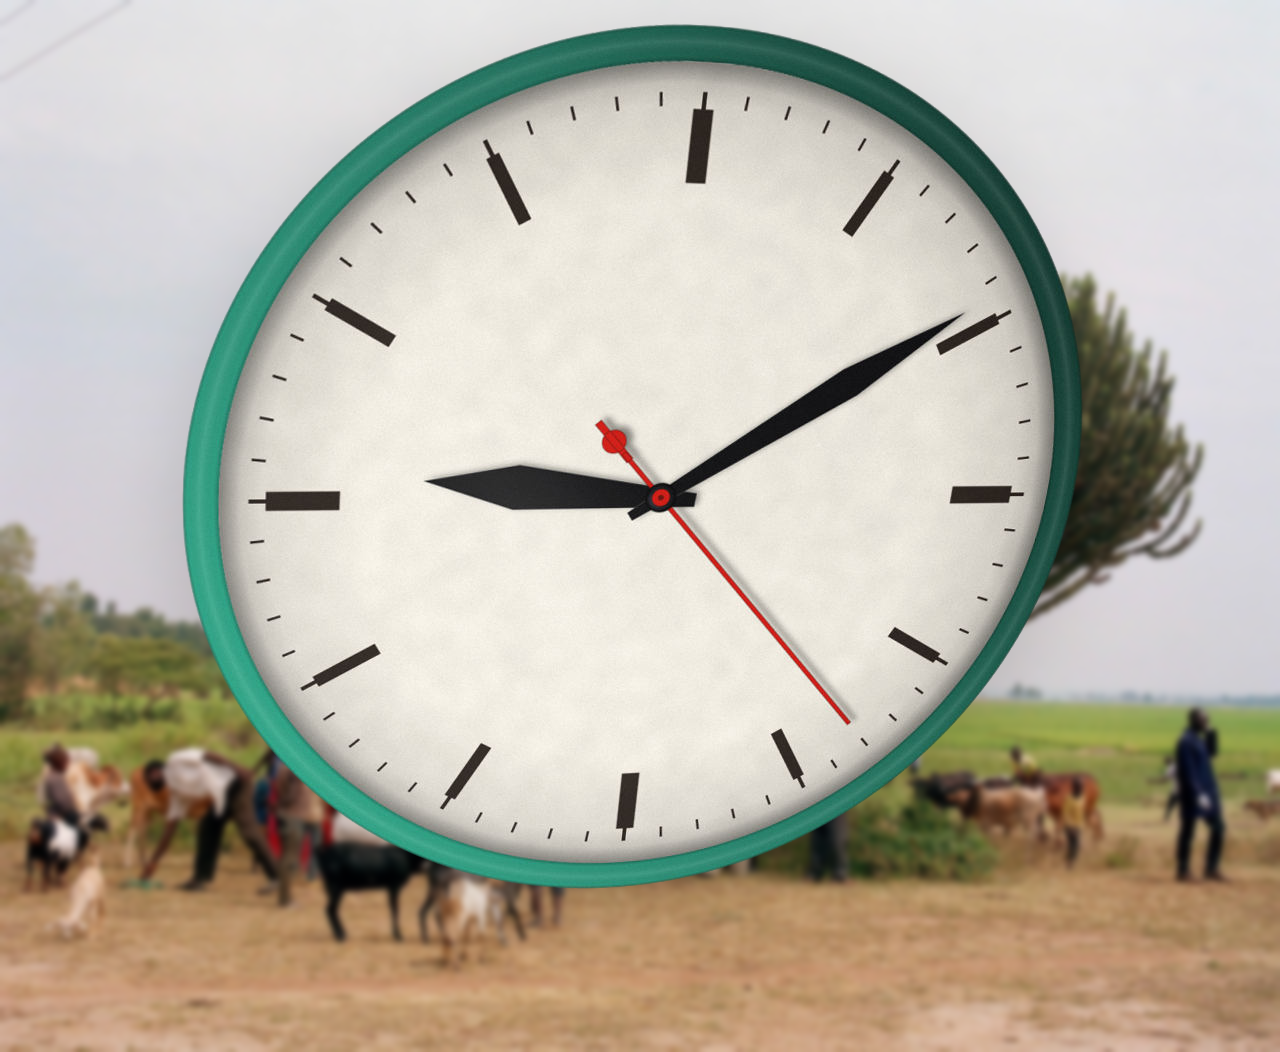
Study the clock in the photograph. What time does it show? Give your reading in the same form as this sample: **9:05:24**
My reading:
**9:09:23**
